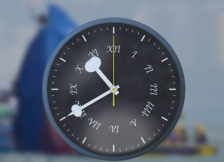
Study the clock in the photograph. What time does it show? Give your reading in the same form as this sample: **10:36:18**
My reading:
**10:40:00**
